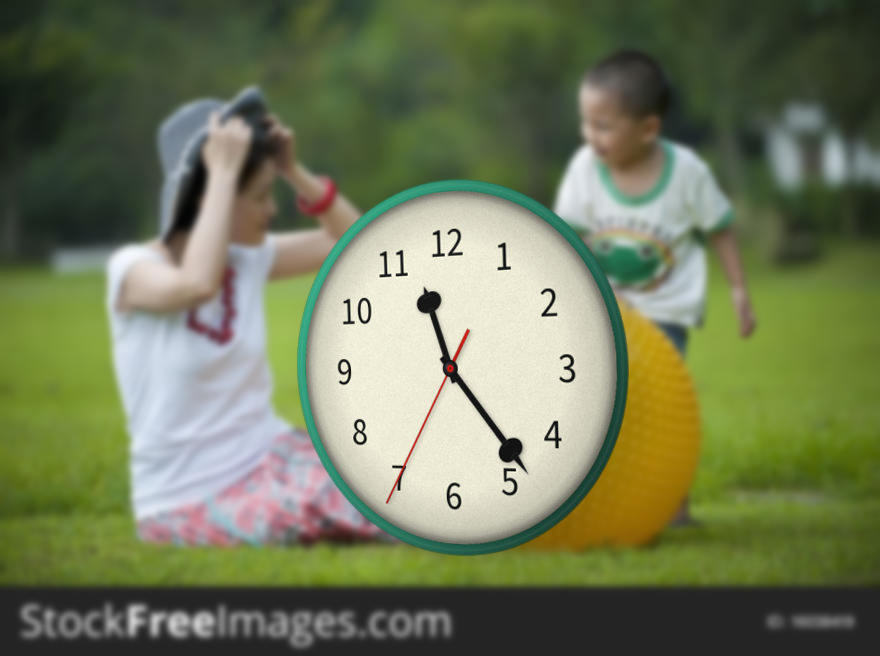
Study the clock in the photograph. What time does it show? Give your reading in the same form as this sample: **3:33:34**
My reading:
**11:23:35**
